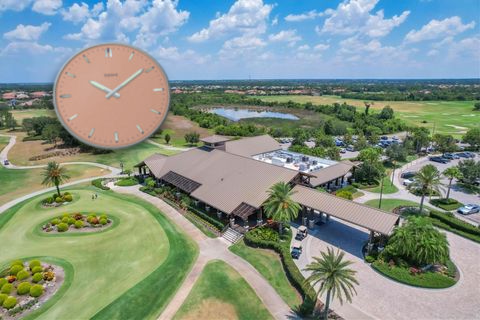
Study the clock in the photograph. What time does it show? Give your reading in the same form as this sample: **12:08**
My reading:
**10:09**
